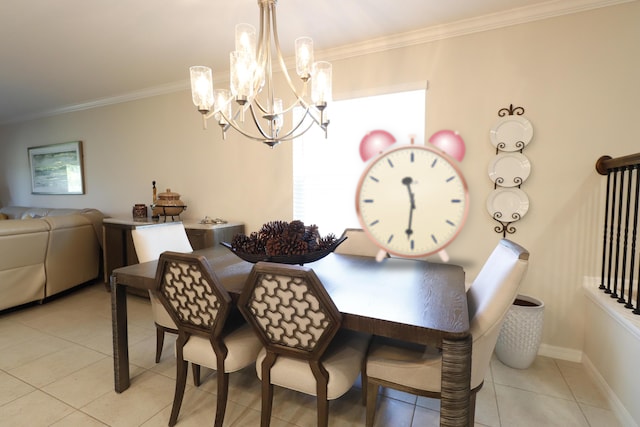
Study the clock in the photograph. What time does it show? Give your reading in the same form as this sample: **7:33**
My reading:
**11:31**
